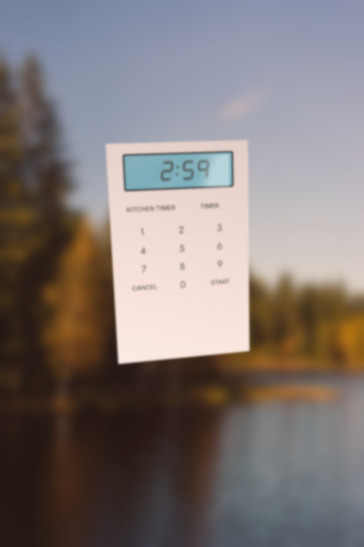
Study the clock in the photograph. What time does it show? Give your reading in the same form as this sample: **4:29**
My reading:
**2:59**
